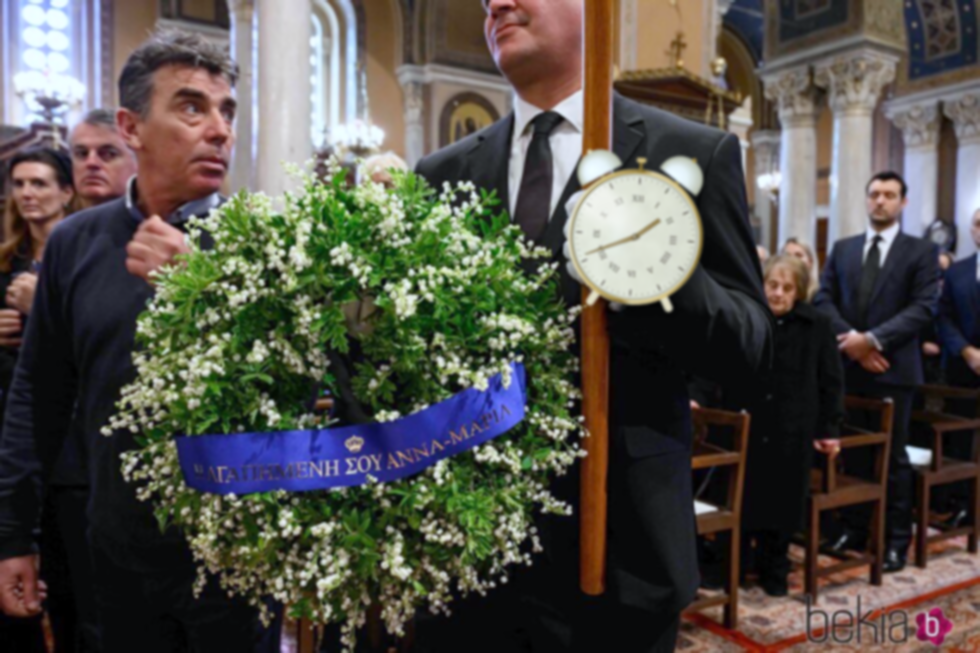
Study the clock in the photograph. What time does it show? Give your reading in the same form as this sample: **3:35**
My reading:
**1:41**
